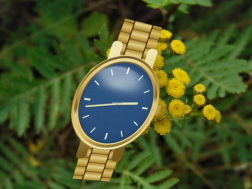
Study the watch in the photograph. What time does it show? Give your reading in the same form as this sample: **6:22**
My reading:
**2:43**
